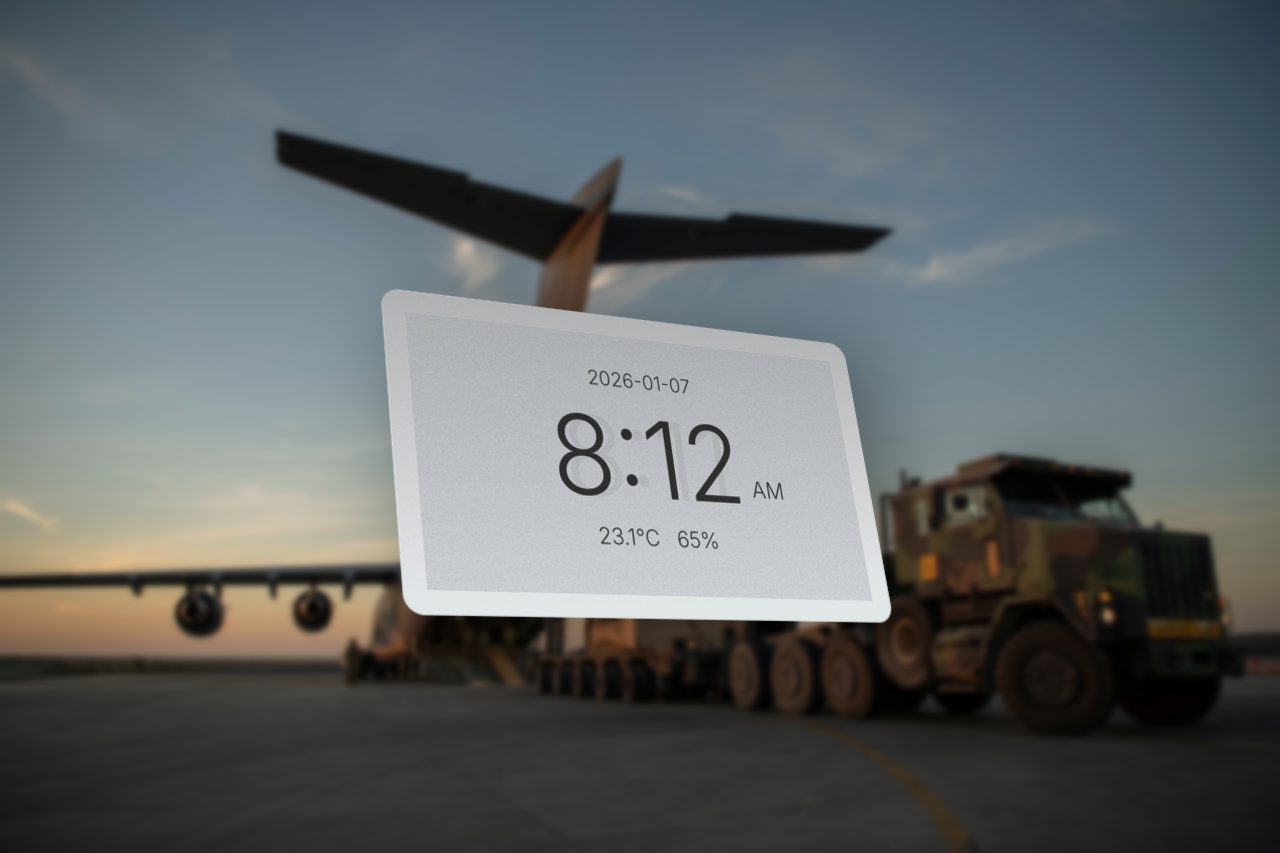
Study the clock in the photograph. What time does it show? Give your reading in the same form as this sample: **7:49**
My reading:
**8:12**
